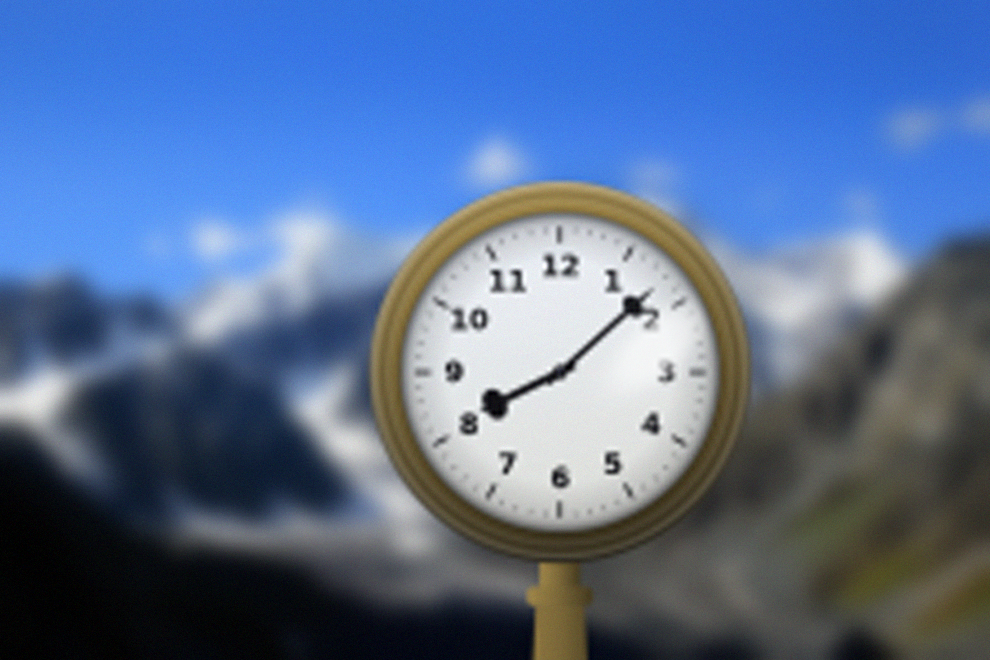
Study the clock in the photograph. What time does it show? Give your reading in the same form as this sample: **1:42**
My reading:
**8:08**
